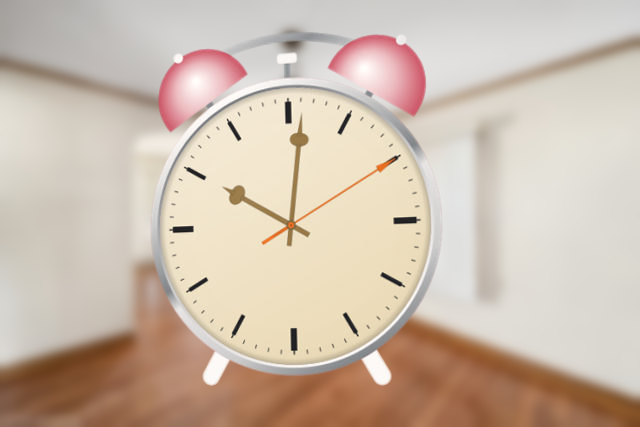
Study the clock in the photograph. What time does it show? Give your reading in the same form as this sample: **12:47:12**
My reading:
**10:01:10**
